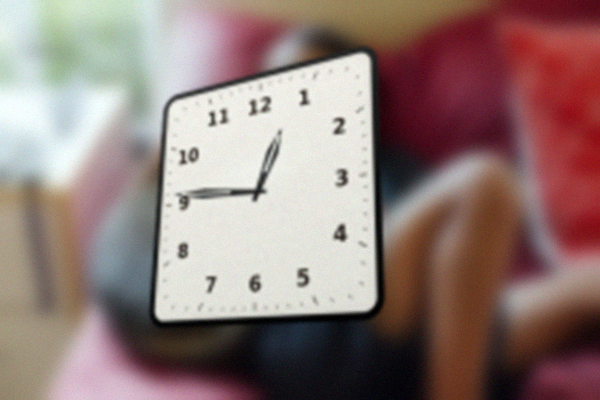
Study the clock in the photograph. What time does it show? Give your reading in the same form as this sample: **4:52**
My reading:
**12:46**
